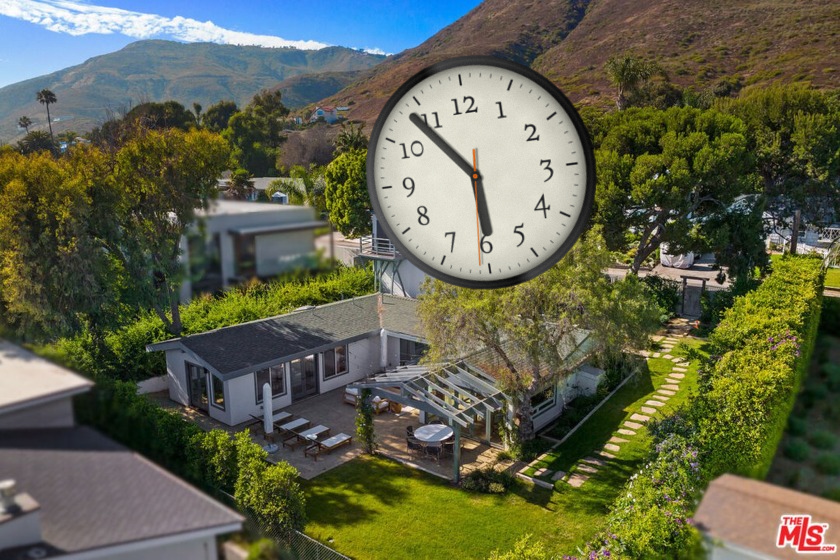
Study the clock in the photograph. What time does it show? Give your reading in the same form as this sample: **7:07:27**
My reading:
**5:53:31**
